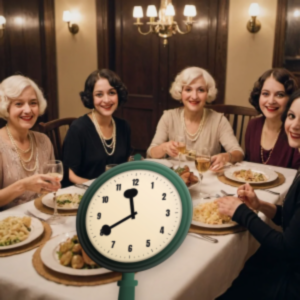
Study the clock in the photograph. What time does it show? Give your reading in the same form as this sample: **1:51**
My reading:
**11:40**
